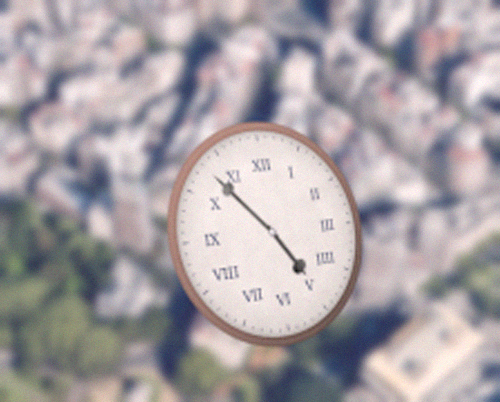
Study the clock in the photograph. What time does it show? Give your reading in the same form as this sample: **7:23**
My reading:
**4:53**
